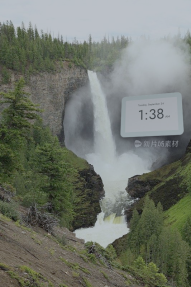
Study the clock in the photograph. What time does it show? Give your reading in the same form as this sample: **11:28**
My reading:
**1:38**
